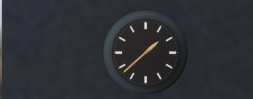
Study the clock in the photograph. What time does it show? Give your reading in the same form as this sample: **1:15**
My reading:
**1:38**
